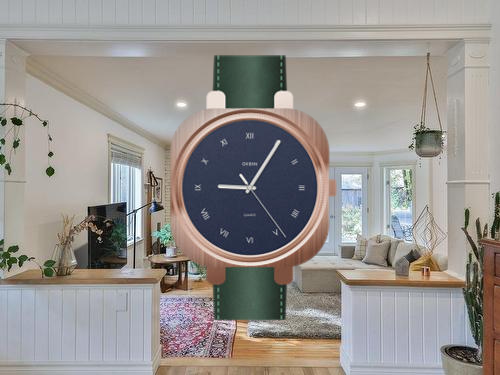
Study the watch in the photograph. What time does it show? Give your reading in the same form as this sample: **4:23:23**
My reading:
**9:05:24**
